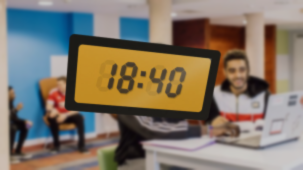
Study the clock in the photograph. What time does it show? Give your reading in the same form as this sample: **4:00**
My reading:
**18:40**
